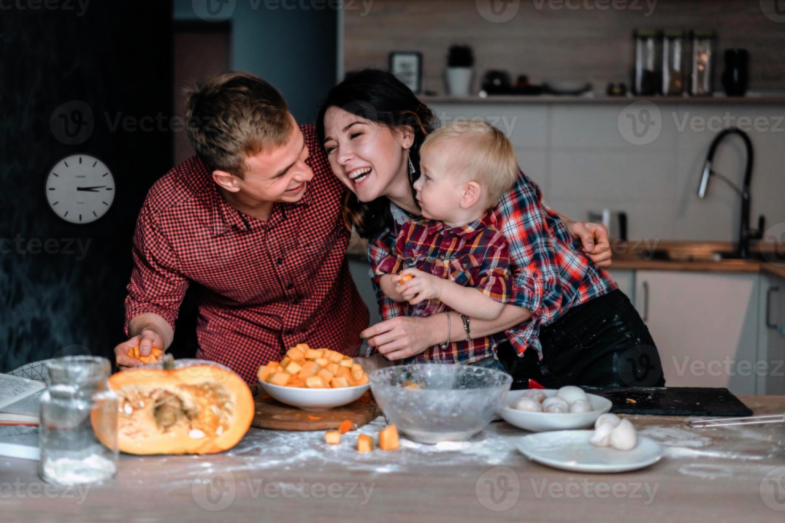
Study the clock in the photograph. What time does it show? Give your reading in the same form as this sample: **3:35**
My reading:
**3:14**
